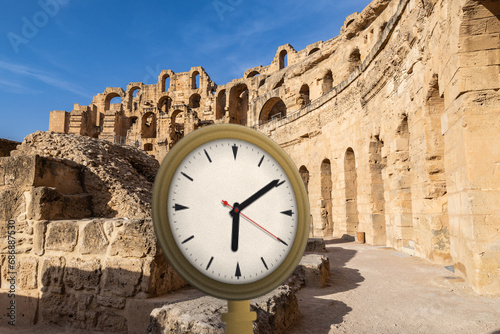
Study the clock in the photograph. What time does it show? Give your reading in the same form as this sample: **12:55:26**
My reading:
**6:09:20**
